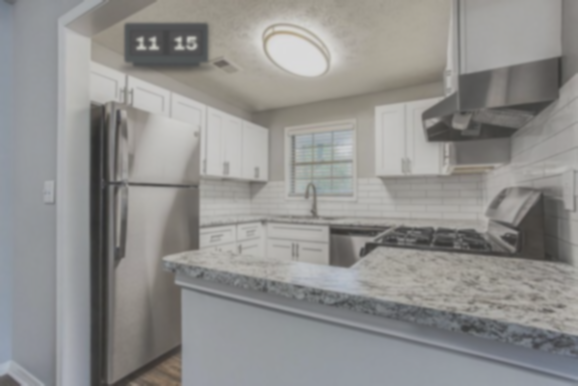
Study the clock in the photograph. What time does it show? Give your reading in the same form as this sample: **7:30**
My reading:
**11:15**
